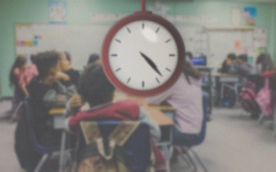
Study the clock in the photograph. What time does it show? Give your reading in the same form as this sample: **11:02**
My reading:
**4:23**
